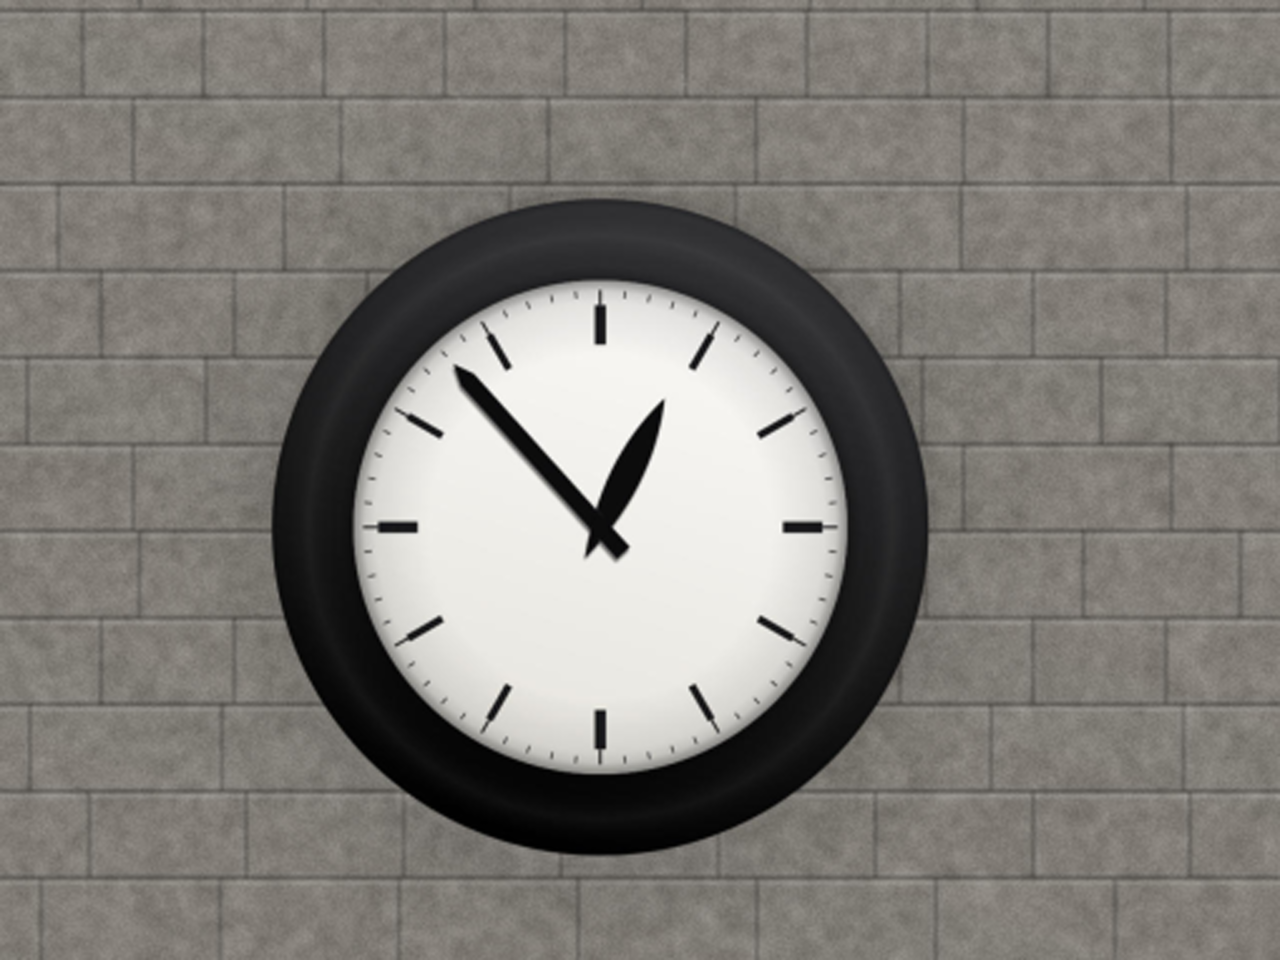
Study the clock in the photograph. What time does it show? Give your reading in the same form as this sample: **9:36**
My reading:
**12:53**
